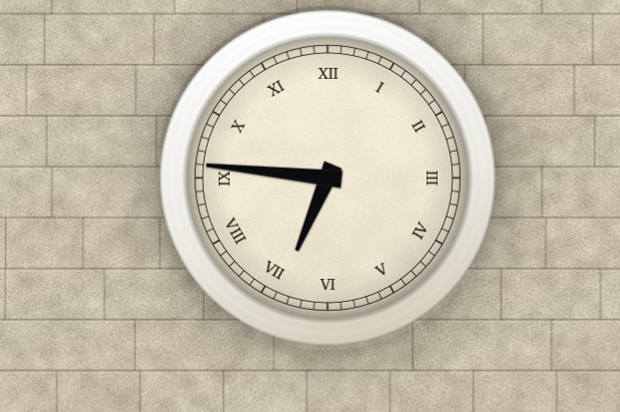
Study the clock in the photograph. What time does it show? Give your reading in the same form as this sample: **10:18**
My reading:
**6:46**
